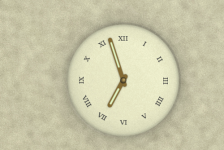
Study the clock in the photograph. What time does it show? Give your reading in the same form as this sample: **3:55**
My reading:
**6:57**
